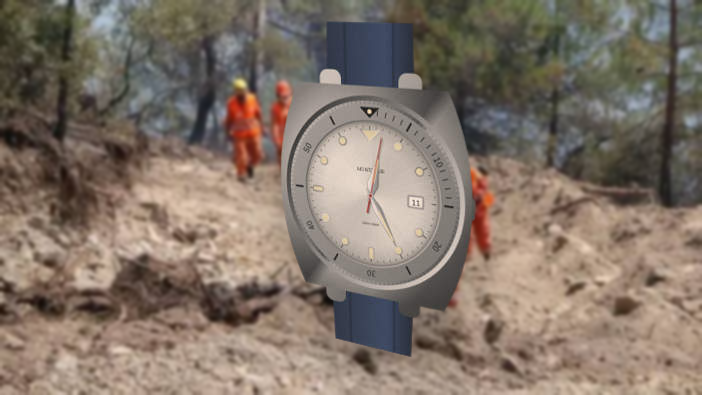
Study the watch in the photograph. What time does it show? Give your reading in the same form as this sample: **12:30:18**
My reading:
**12:25:02**
